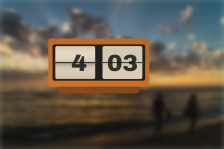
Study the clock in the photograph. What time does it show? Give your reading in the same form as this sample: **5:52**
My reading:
**4:03**
